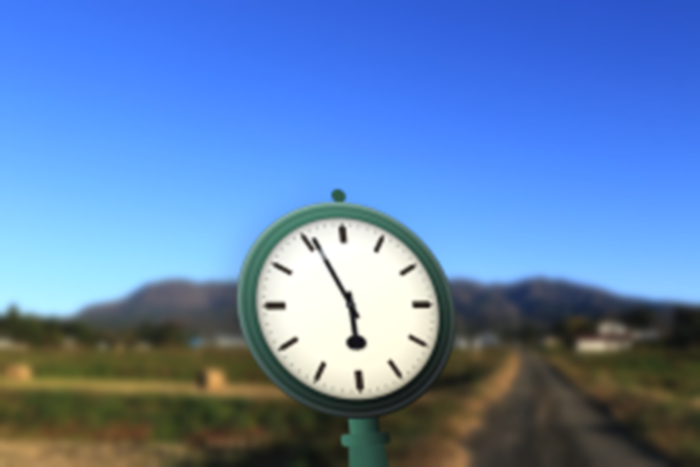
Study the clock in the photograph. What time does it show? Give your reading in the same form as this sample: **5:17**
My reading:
**5:56**
